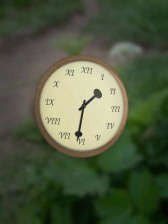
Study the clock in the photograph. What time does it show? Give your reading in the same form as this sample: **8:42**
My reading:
**1:31**
